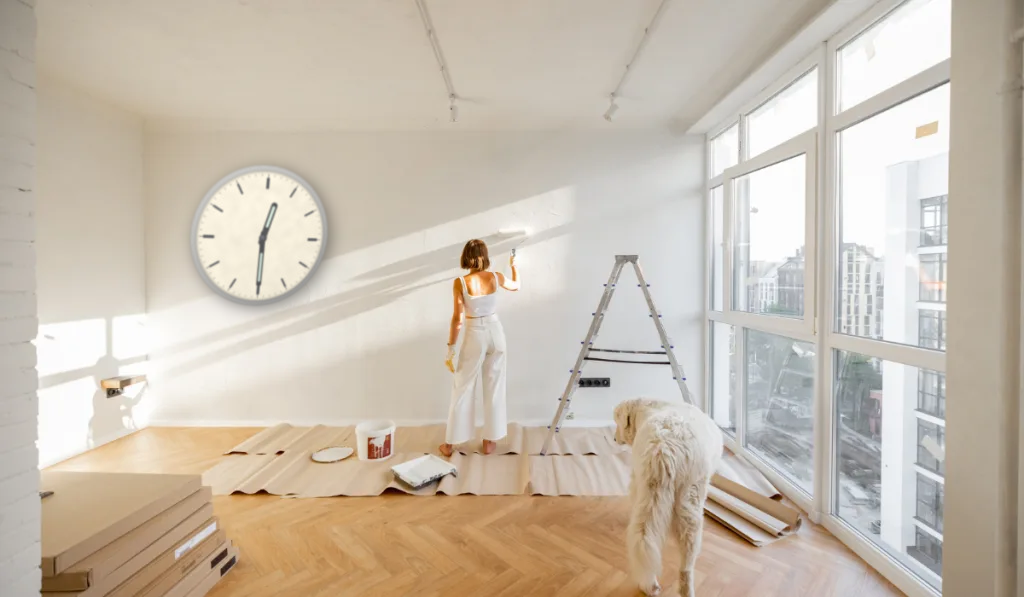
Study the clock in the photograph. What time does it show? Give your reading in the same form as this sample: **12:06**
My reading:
**12:30**
